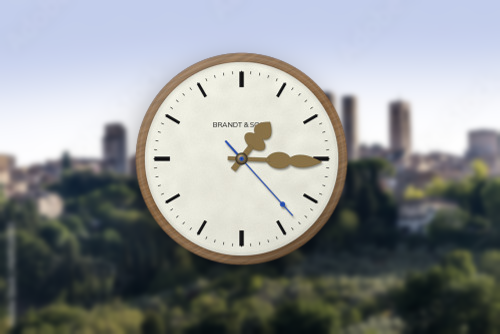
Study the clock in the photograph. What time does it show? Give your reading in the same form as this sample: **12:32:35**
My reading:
**1:15:23**
